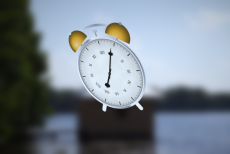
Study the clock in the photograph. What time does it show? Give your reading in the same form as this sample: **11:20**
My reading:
**7:04**
